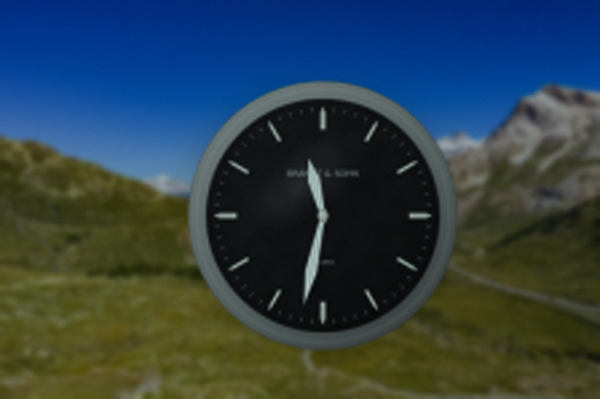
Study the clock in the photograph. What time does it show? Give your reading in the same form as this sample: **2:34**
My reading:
**11:32**
